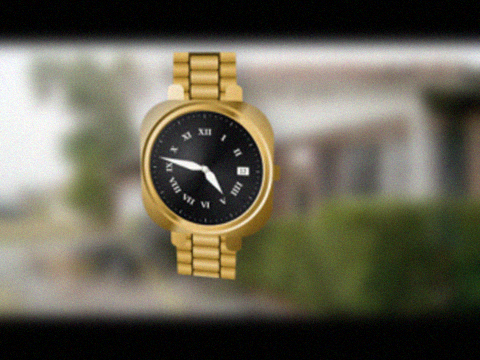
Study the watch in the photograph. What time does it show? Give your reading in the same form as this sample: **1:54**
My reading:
**4:47**
